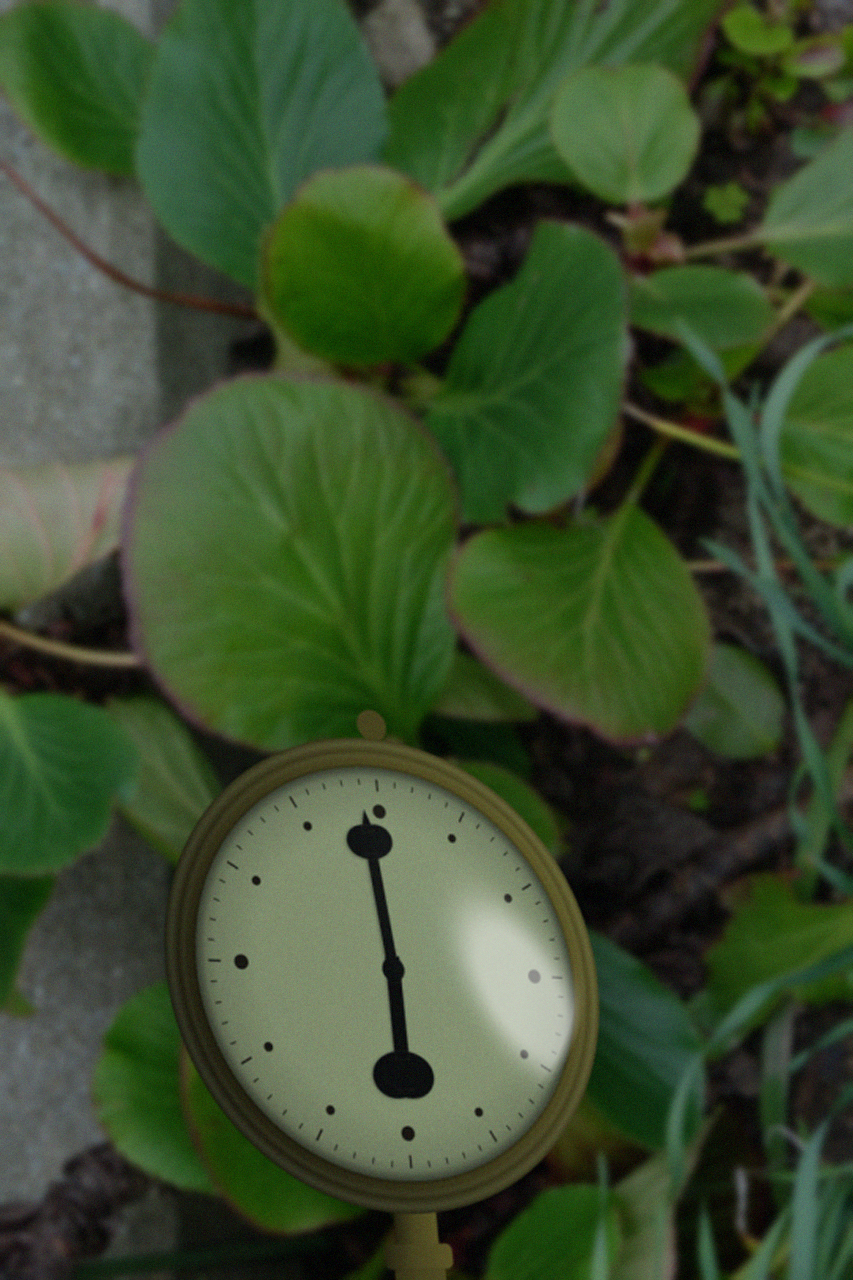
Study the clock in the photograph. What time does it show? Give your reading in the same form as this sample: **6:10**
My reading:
**5:59**
